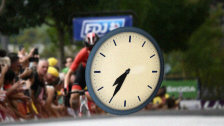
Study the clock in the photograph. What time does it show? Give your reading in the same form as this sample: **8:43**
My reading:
**7:35**
